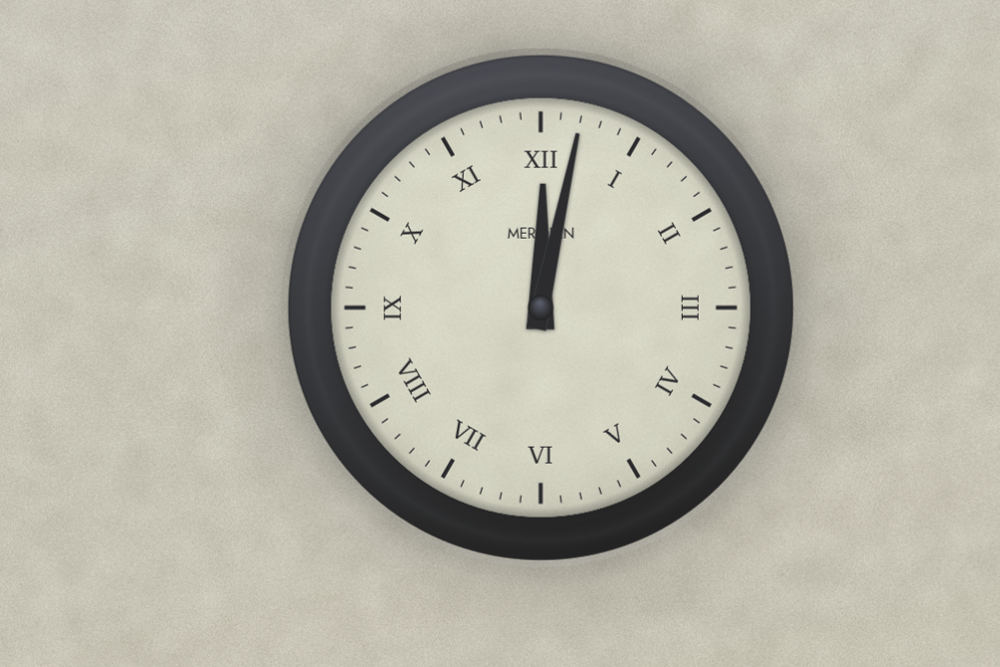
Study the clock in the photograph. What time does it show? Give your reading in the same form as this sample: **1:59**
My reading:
**12:02**
